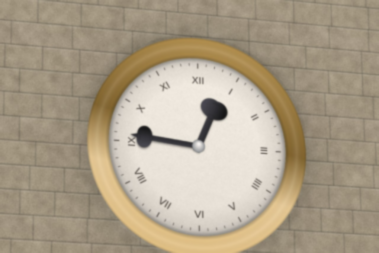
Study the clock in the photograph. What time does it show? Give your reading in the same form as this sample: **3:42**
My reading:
**12:46**
